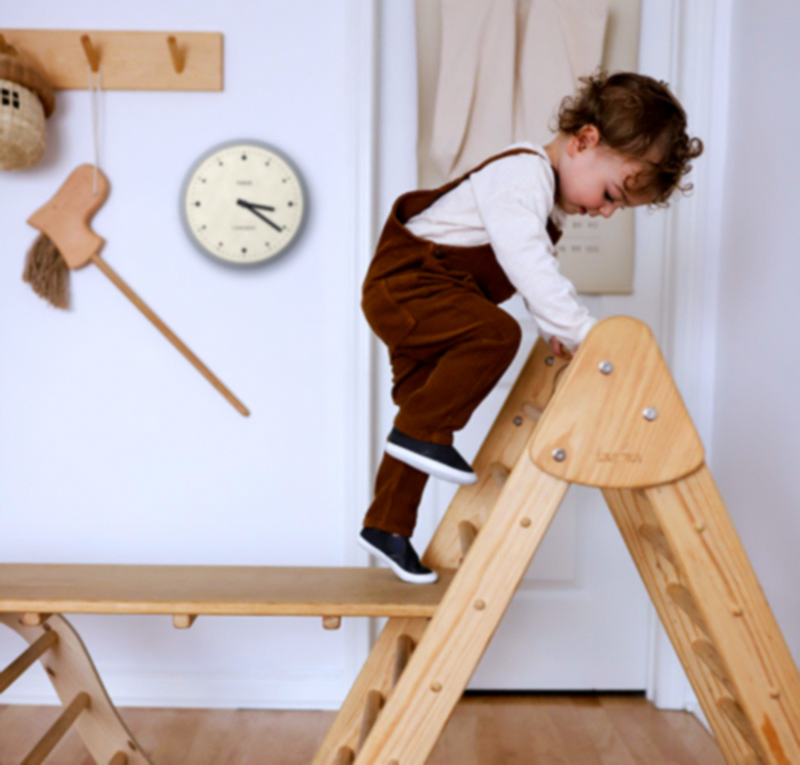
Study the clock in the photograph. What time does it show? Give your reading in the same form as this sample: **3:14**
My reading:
**3:21**
